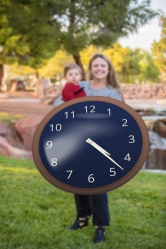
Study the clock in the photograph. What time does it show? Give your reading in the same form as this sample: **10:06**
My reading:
**4:23**
